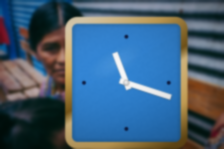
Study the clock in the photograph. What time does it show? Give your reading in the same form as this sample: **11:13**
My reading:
**11:18**
